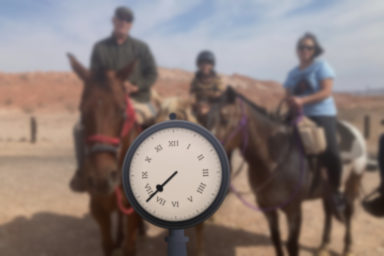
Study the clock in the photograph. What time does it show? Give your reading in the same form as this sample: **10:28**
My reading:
**7:38**
